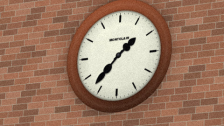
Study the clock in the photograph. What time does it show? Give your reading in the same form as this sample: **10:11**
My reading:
**1:37**
